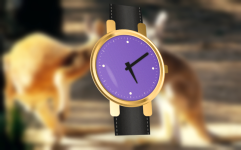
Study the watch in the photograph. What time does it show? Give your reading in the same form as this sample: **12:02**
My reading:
**5:09**
